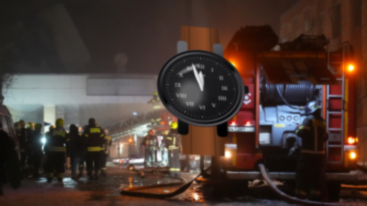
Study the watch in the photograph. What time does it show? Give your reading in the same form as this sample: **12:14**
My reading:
**11:57**
